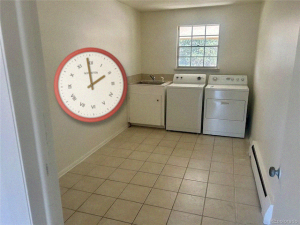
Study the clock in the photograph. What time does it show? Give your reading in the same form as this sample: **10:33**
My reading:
**1:59**
